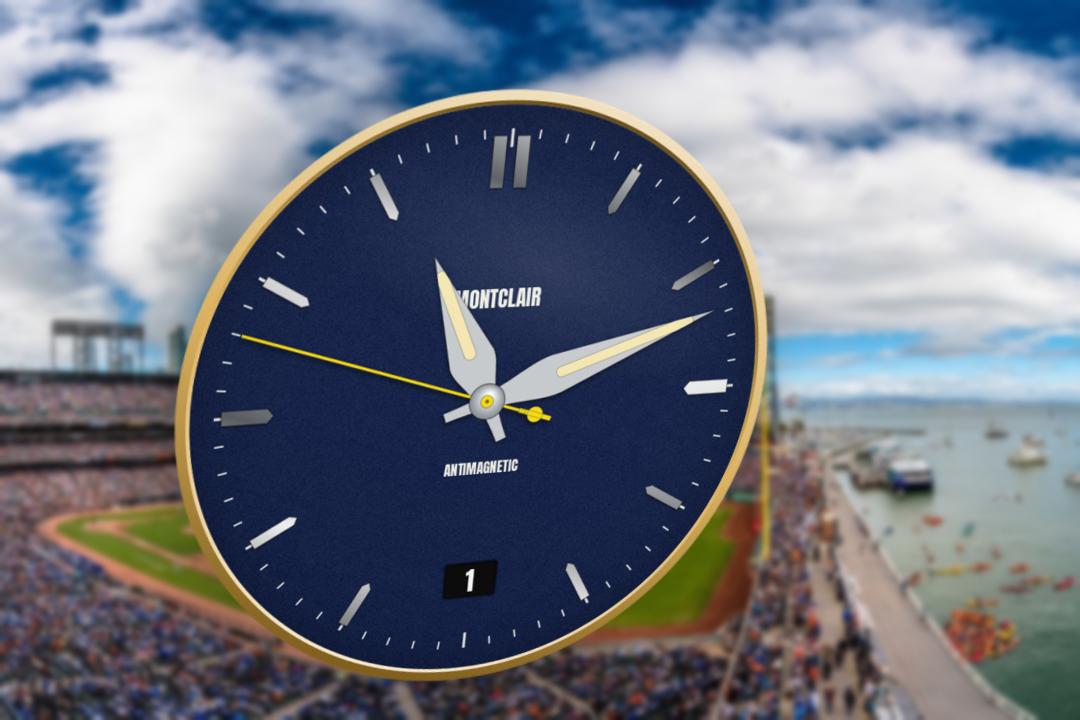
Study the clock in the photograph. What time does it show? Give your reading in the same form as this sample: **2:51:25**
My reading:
**11:11:48**
